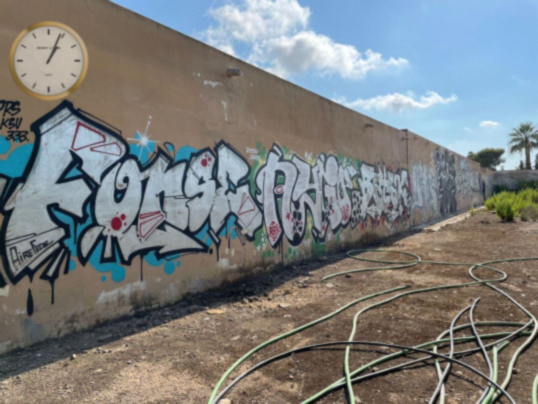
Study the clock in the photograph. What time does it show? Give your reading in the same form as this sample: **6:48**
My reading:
**1:04**
